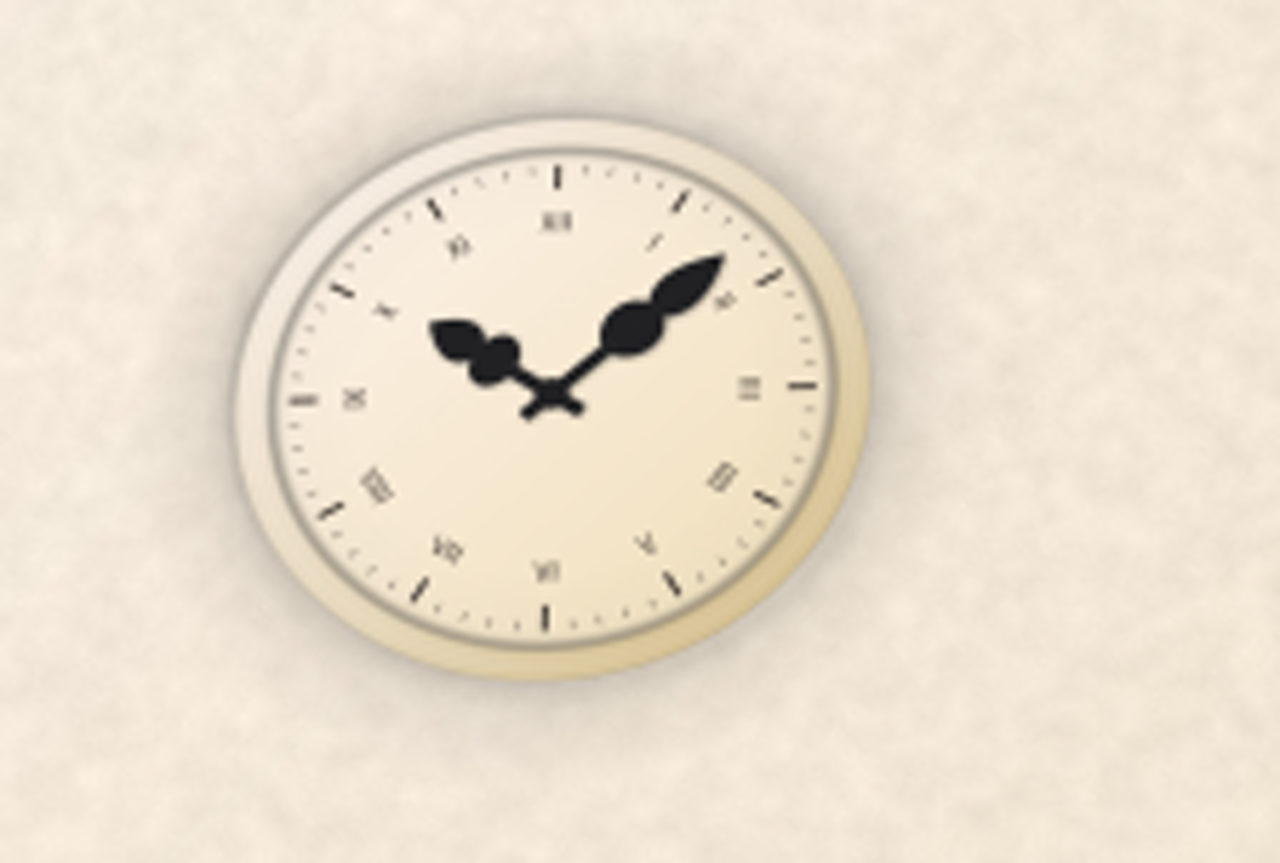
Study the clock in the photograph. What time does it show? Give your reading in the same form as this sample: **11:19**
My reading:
**10:08**
